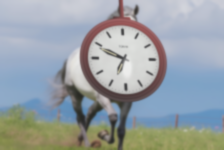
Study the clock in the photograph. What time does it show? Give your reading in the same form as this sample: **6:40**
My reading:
**6:49**
